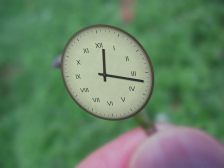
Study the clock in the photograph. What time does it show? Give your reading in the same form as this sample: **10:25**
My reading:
**12:17**
